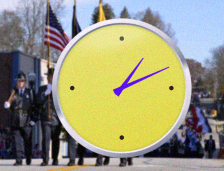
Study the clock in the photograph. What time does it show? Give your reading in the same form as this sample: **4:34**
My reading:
**1:11**
